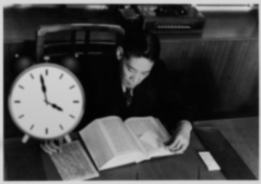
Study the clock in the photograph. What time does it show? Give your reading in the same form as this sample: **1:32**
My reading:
**3:58**
